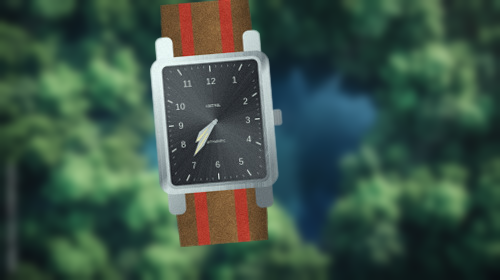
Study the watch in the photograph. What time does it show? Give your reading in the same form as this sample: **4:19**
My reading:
**7:36**
